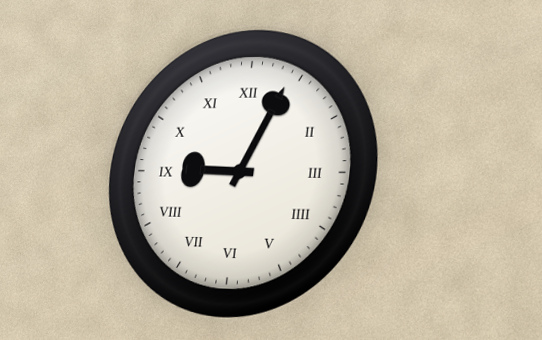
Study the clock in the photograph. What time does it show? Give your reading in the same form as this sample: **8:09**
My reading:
**9:04**
